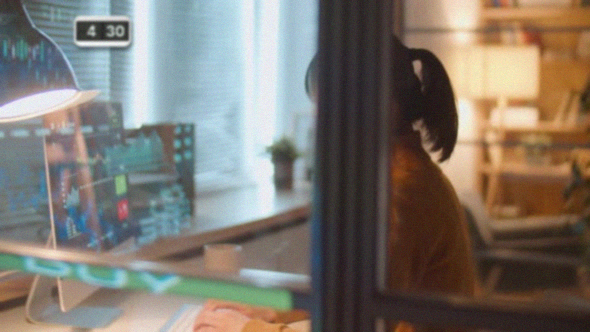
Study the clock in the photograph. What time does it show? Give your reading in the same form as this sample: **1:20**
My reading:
**4:30**
